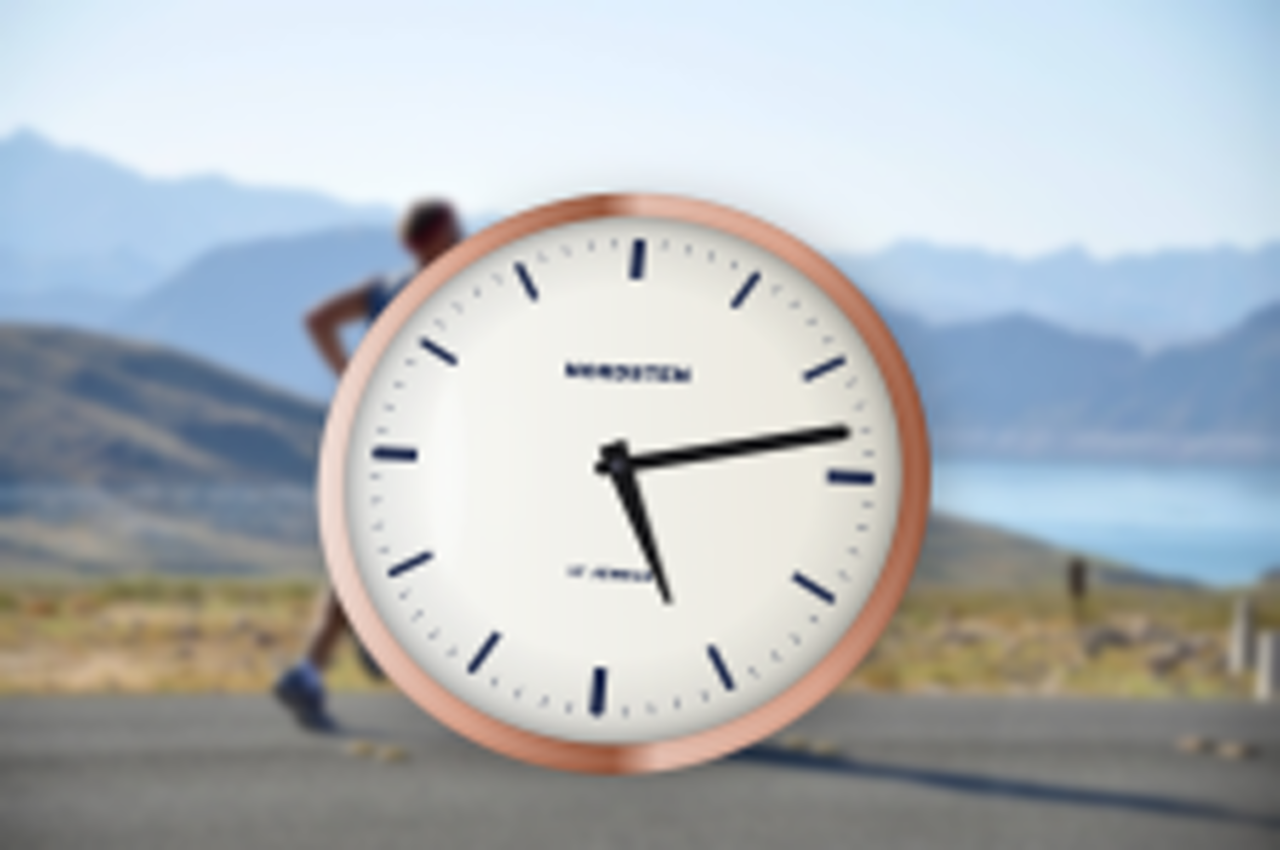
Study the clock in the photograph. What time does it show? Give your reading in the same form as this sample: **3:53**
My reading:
**5:13**
